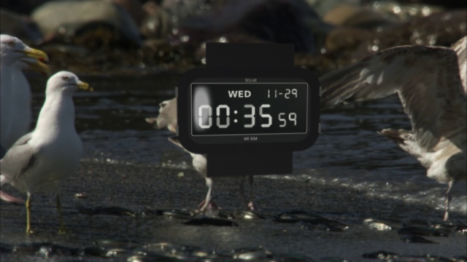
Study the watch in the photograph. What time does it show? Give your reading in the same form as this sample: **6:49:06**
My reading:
**0:35:59**
